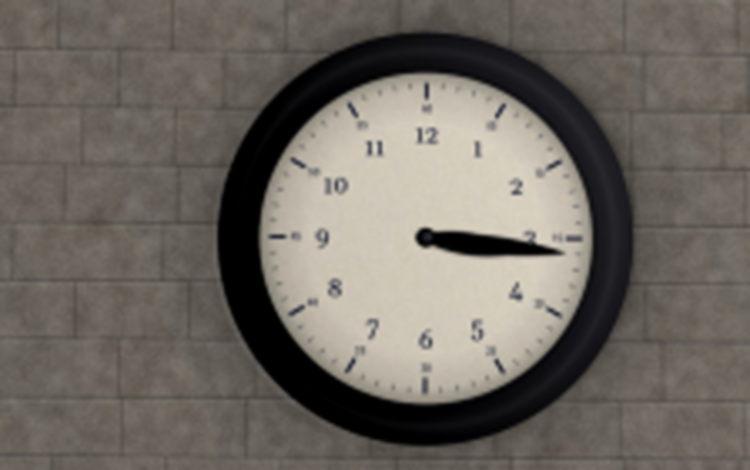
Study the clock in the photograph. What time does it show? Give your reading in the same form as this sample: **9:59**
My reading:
**3:16**
